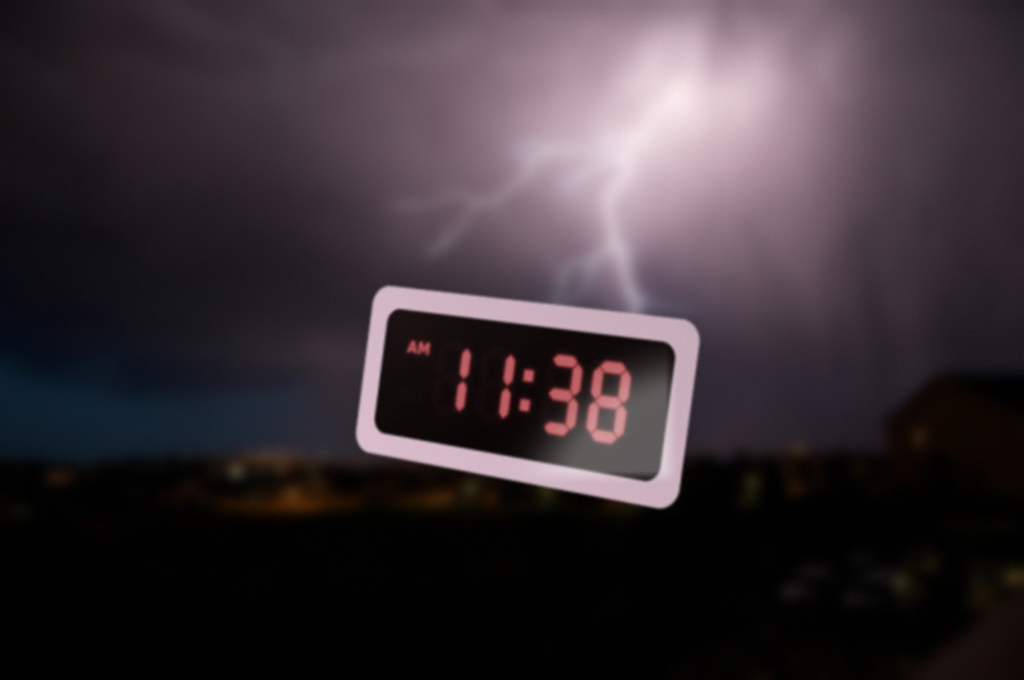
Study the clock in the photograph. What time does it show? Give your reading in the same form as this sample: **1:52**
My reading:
**11:38**
